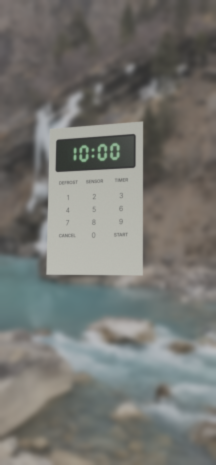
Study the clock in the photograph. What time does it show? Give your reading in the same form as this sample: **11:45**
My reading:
**10:00**
